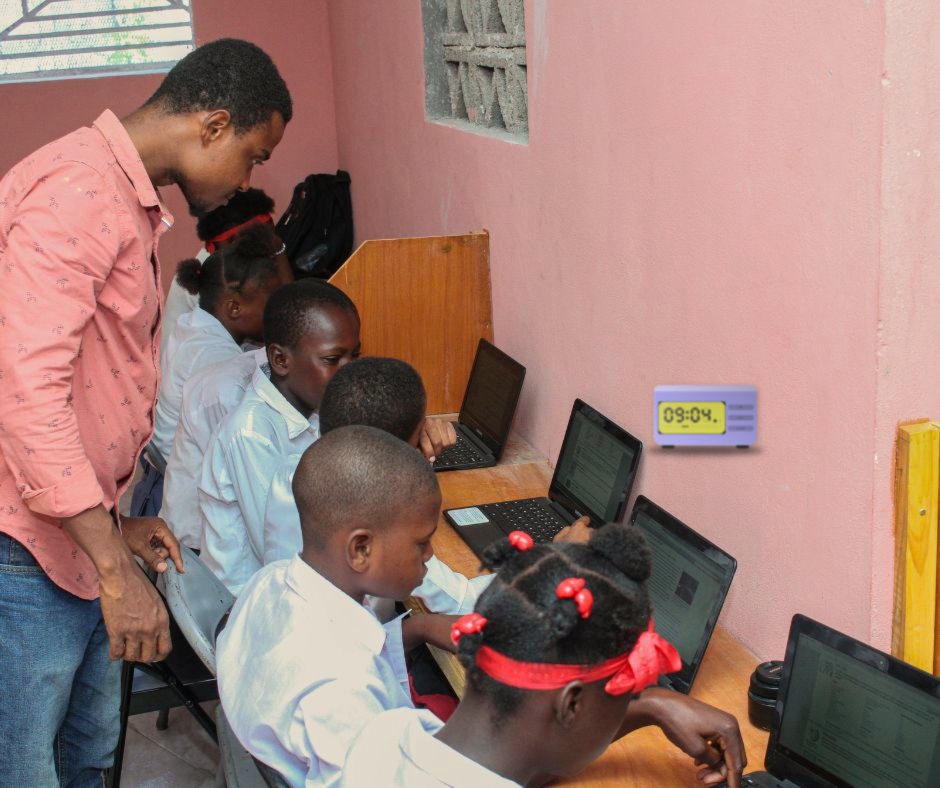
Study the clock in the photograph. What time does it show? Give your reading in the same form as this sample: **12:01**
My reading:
**9:04**
